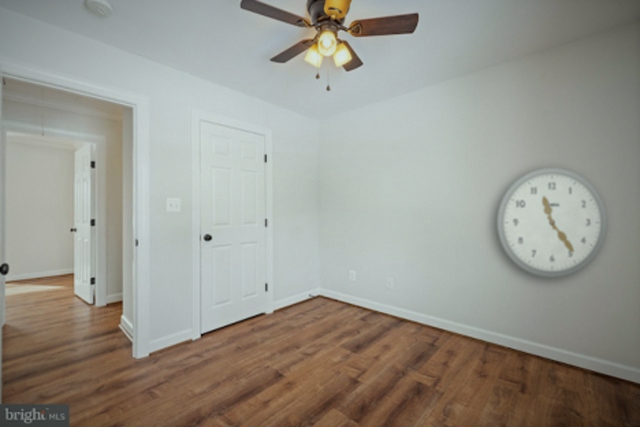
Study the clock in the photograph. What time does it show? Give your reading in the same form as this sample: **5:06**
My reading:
**11:24**
